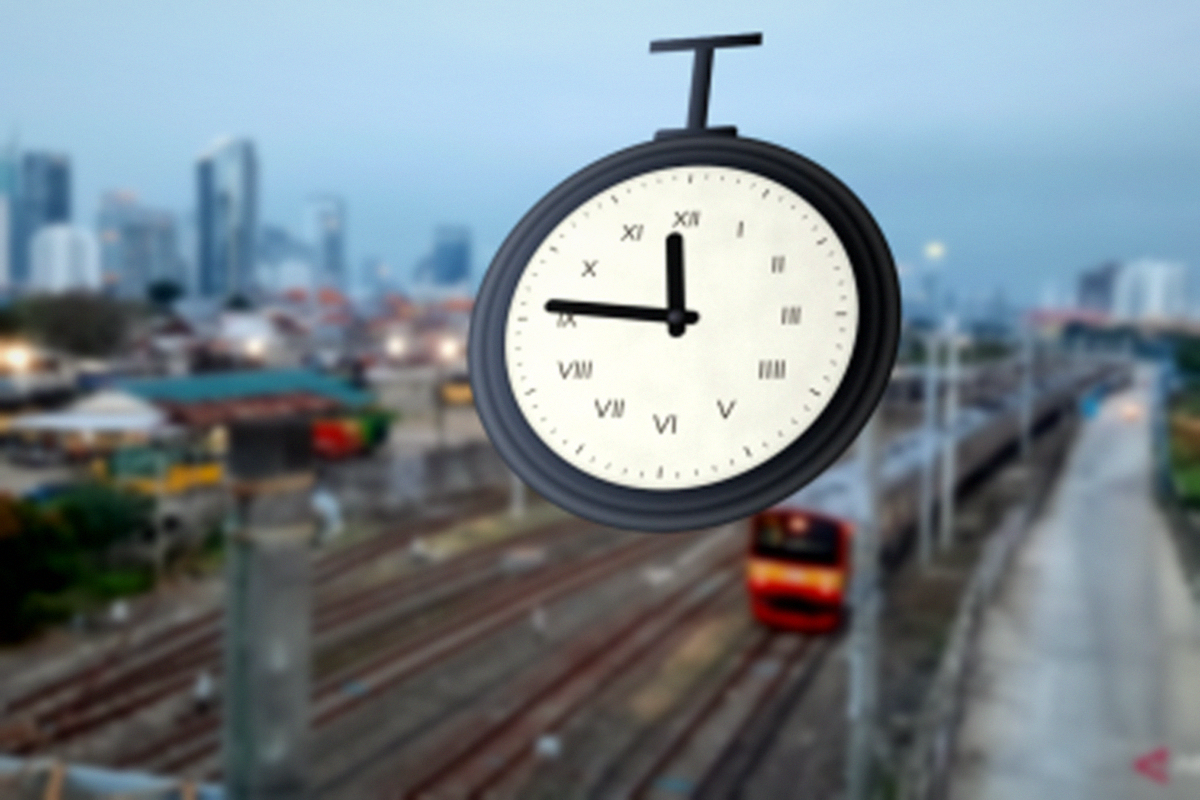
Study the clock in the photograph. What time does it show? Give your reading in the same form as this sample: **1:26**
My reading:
**11:46**
